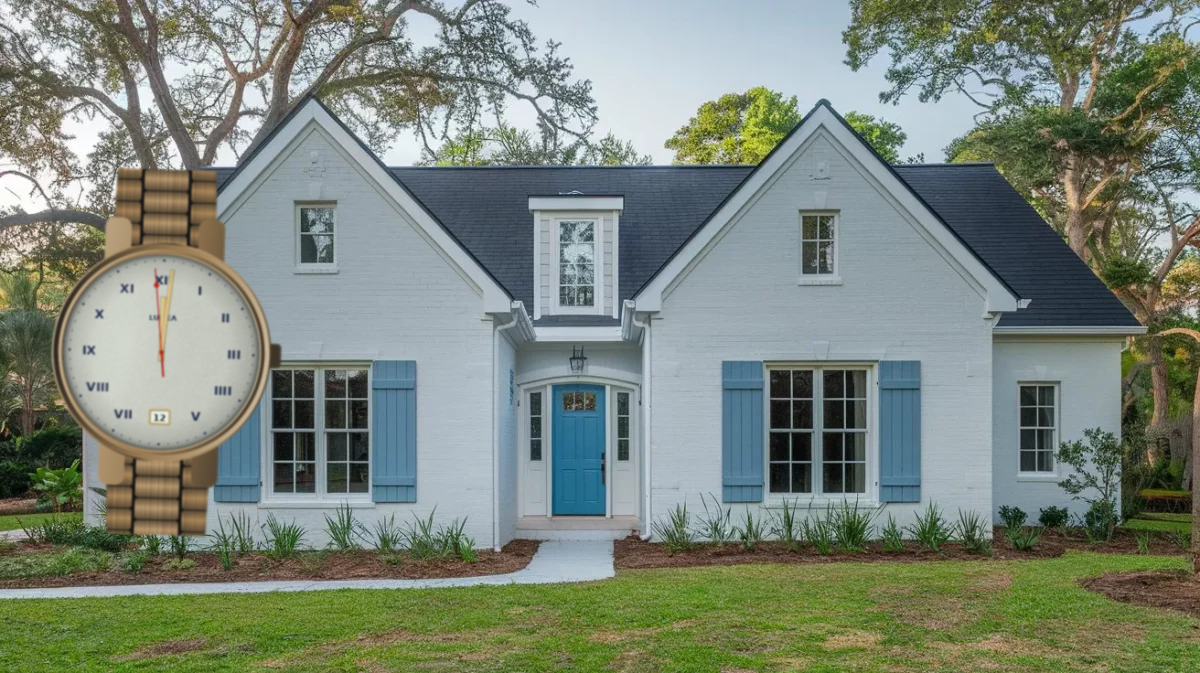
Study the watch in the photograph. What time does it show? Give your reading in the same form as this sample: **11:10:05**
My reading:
**12:00:59**
